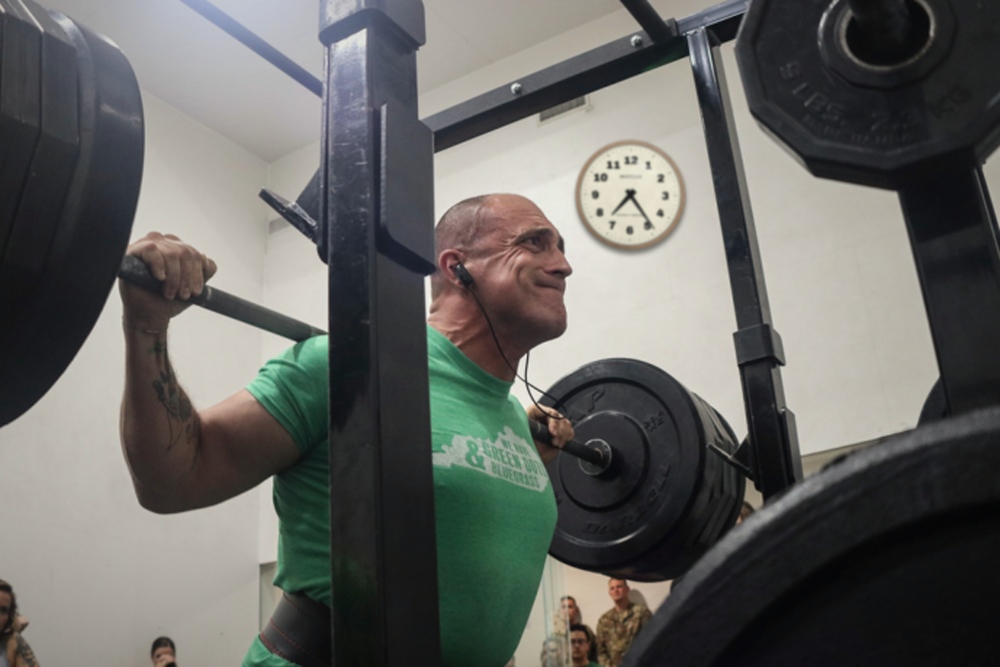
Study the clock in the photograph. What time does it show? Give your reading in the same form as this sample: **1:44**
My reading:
**7:24**
